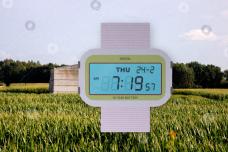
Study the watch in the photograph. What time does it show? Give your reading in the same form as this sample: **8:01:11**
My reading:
**7:19:57**
